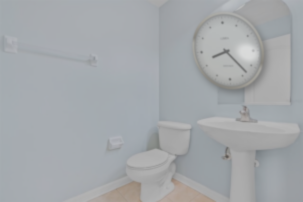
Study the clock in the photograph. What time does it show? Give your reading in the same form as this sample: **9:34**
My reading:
**8:23**
